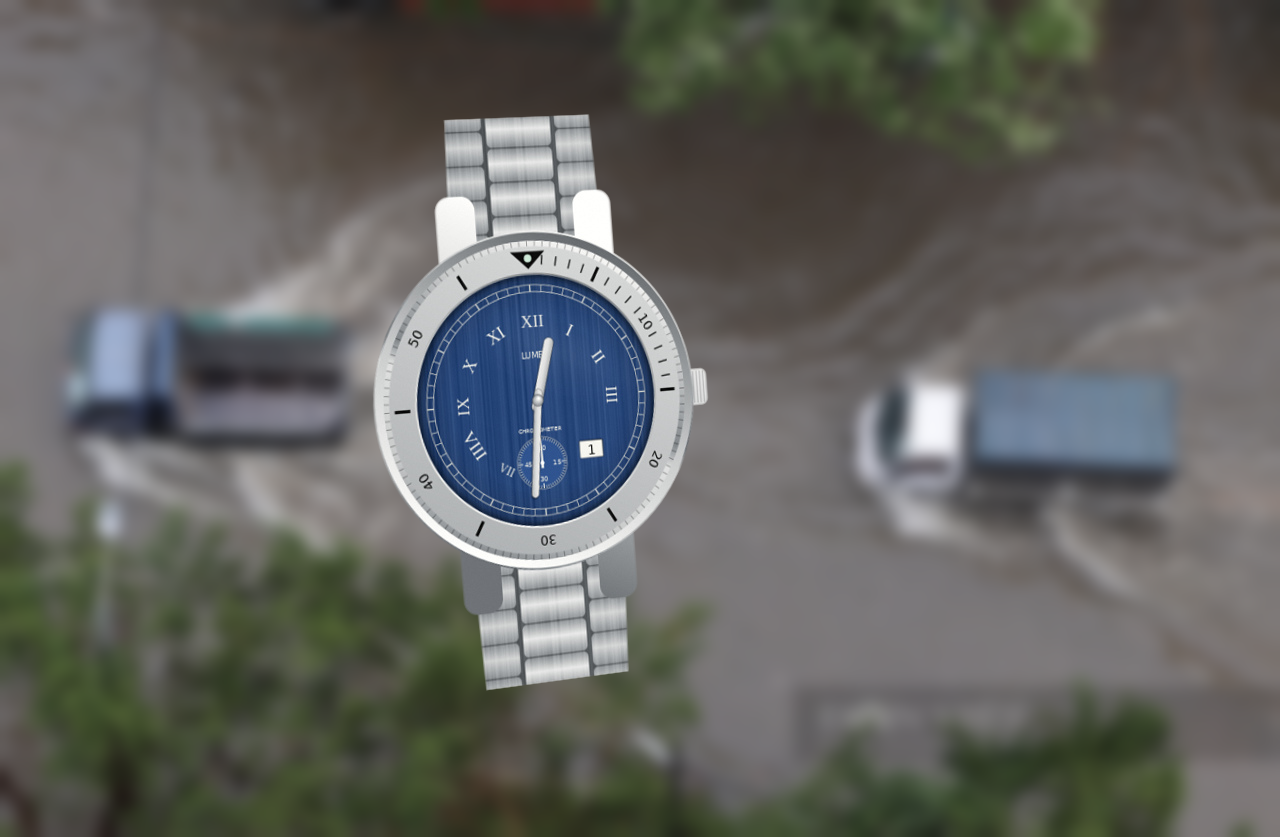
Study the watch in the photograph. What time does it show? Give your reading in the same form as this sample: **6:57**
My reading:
**12:31**
